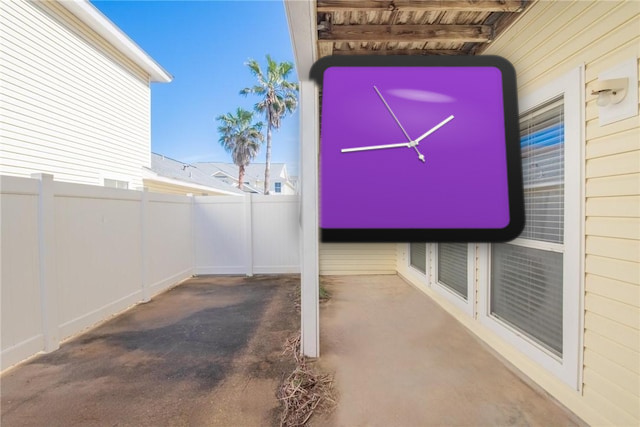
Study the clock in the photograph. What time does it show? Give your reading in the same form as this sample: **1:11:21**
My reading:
**1:43:55**
